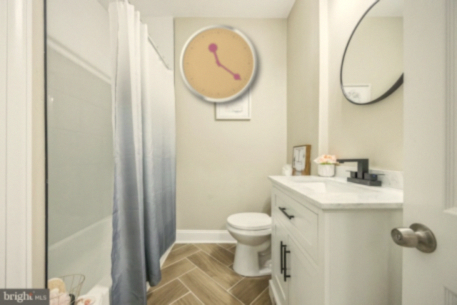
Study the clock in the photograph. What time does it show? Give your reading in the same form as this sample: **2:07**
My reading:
**11:21**
